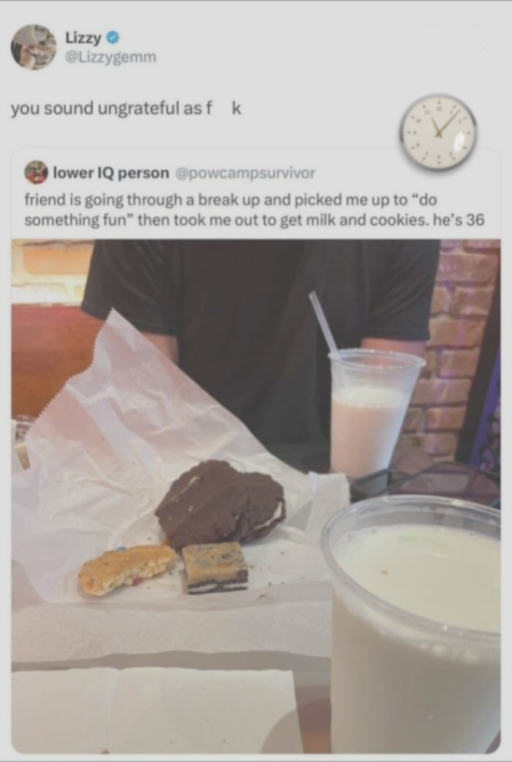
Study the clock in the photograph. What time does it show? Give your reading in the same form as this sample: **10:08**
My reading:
**11:07**
